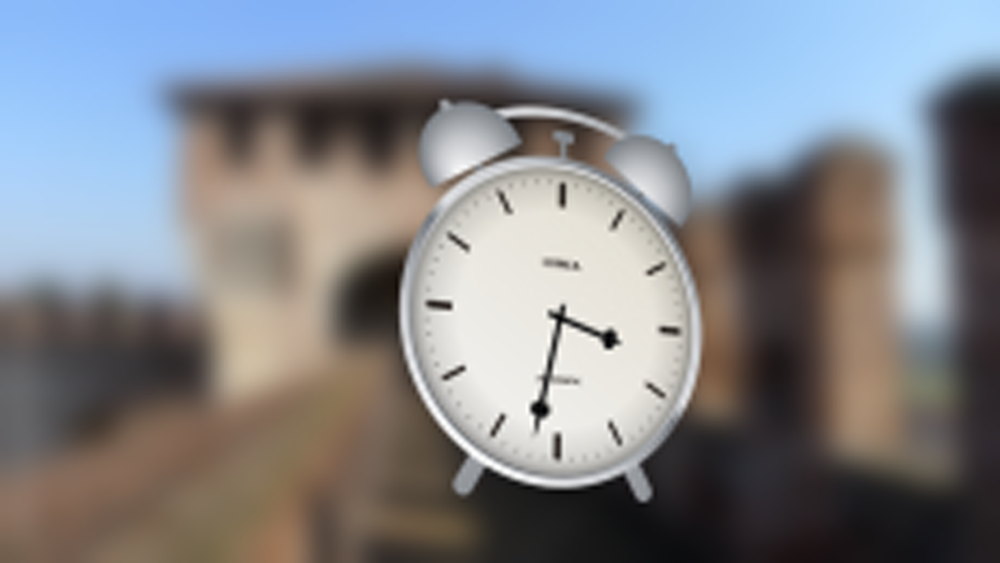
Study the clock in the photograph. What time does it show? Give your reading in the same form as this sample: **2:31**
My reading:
**3:32**
